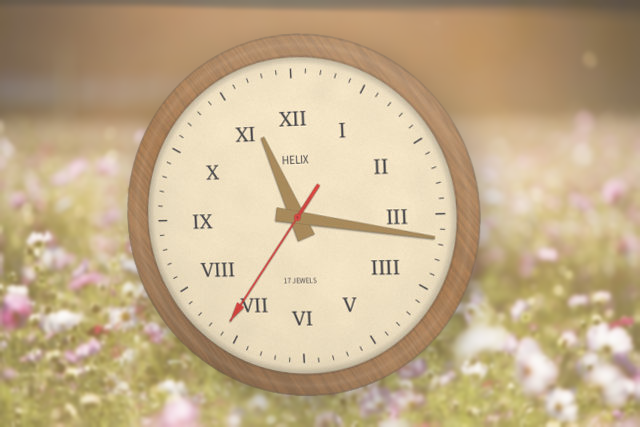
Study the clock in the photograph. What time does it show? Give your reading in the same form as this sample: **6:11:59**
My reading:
**11:16:36**
